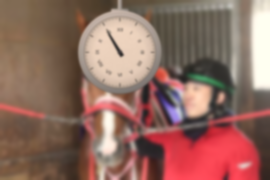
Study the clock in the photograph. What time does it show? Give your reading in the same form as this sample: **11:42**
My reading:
**10:55**
